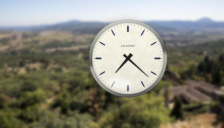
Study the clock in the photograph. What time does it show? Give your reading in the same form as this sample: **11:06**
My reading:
**7:22**
